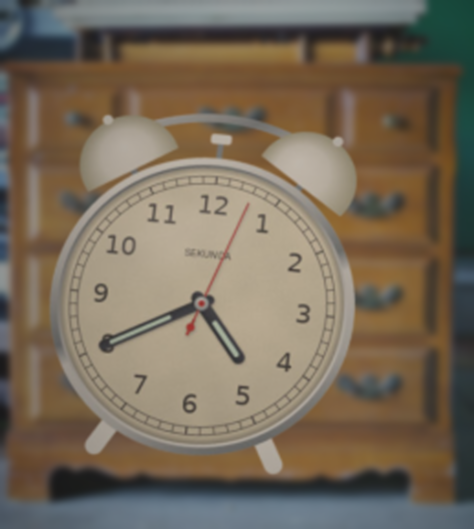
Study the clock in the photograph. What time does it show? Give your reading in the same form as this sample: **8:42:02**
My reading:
**4:40:03**
